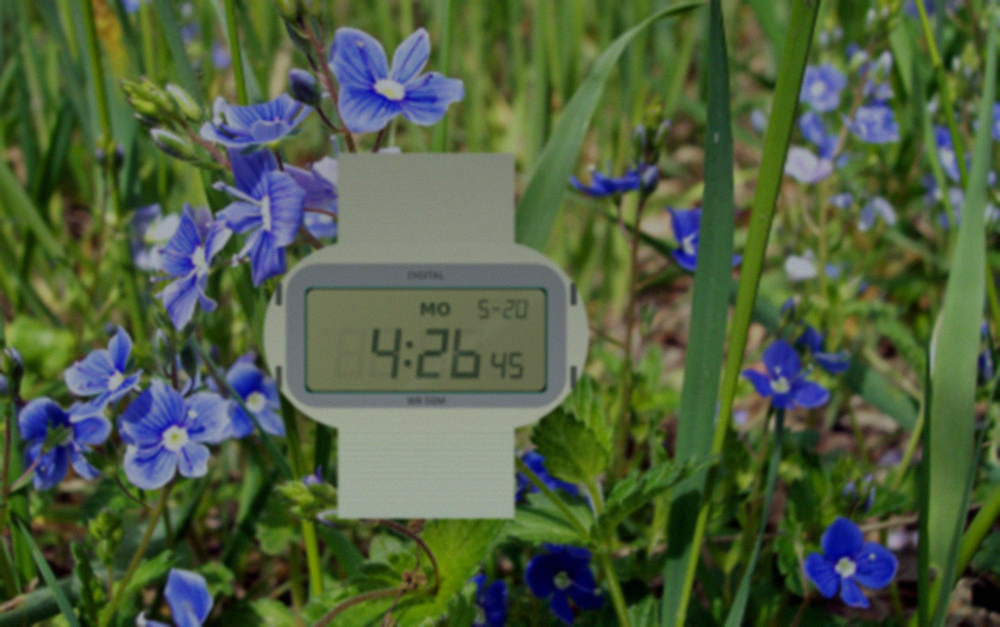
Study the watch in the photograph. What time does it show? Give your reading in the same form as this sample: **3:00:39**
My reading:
**4:26:45**
